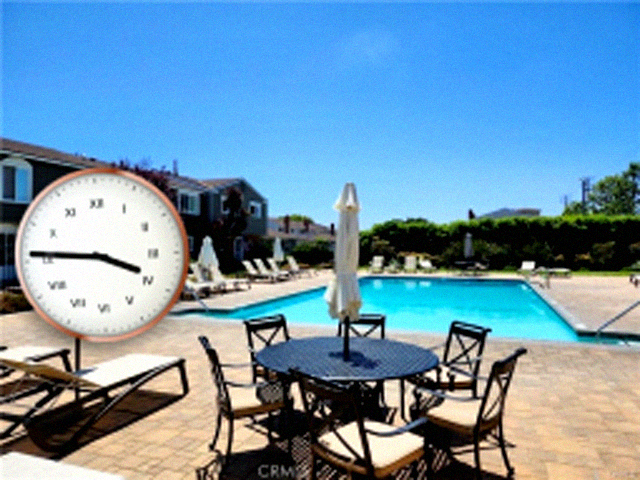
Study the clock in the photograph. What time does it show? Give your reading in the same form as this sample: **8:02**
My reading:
**3:46**
